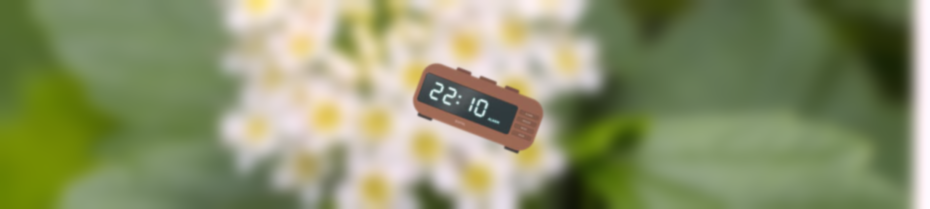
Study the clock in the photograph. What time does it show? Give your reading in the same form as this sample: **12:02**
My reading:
**22:10**
